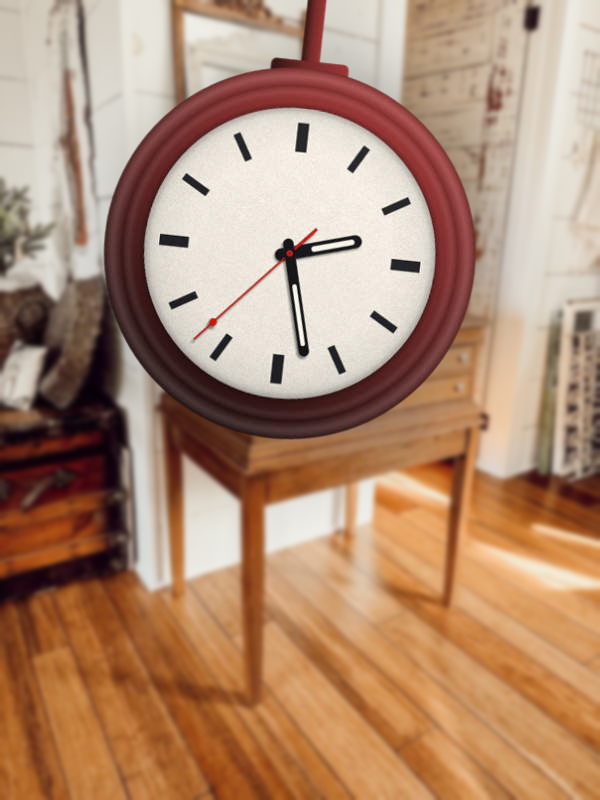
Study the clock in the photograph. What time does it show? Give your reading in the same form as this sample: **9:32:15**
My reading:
**2:27:37**
